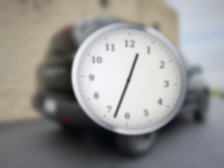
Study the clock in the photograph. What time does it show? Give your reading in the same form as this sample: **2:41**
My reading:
**12:33**
